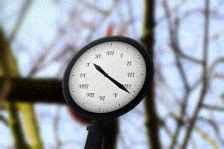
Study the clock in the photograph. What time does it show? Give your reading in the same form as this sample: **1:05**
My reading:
**10:21**
